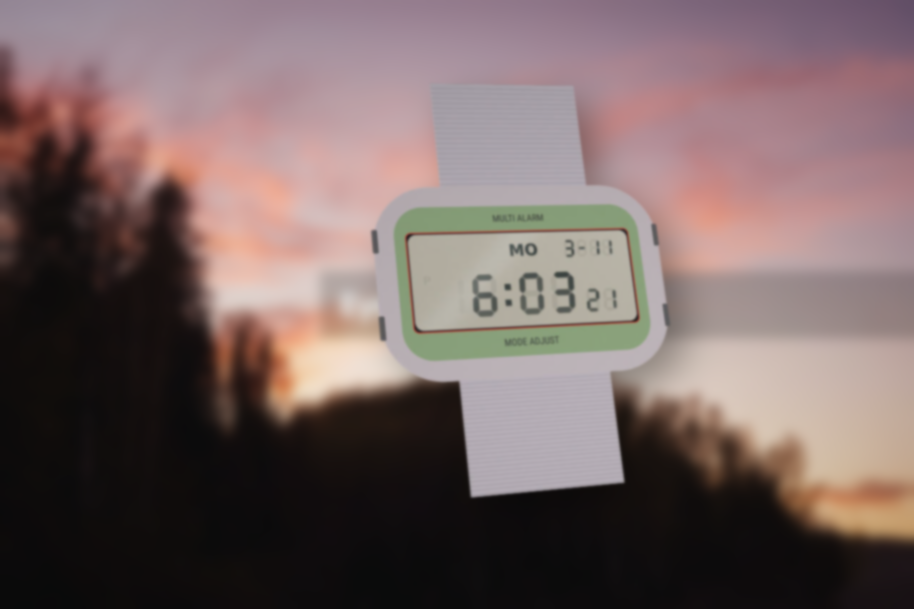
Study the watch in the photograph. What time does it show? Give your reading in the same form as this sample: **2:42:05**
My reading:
**6:03:21**
